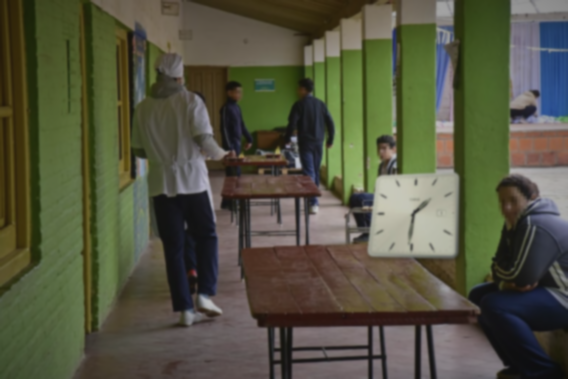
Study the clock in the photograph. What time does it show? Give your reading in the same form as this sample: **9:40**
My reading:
**1:31**
